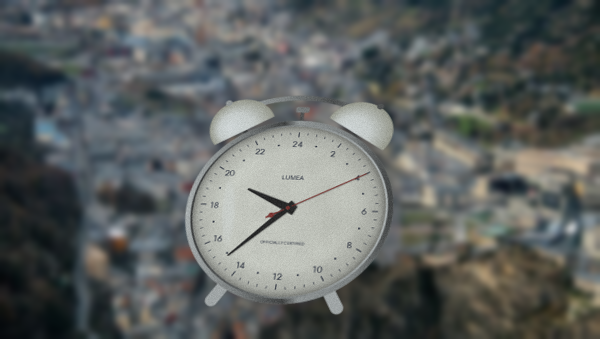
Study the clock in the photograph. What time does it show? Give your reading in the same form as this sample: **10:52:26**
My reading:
**19:37:10**
